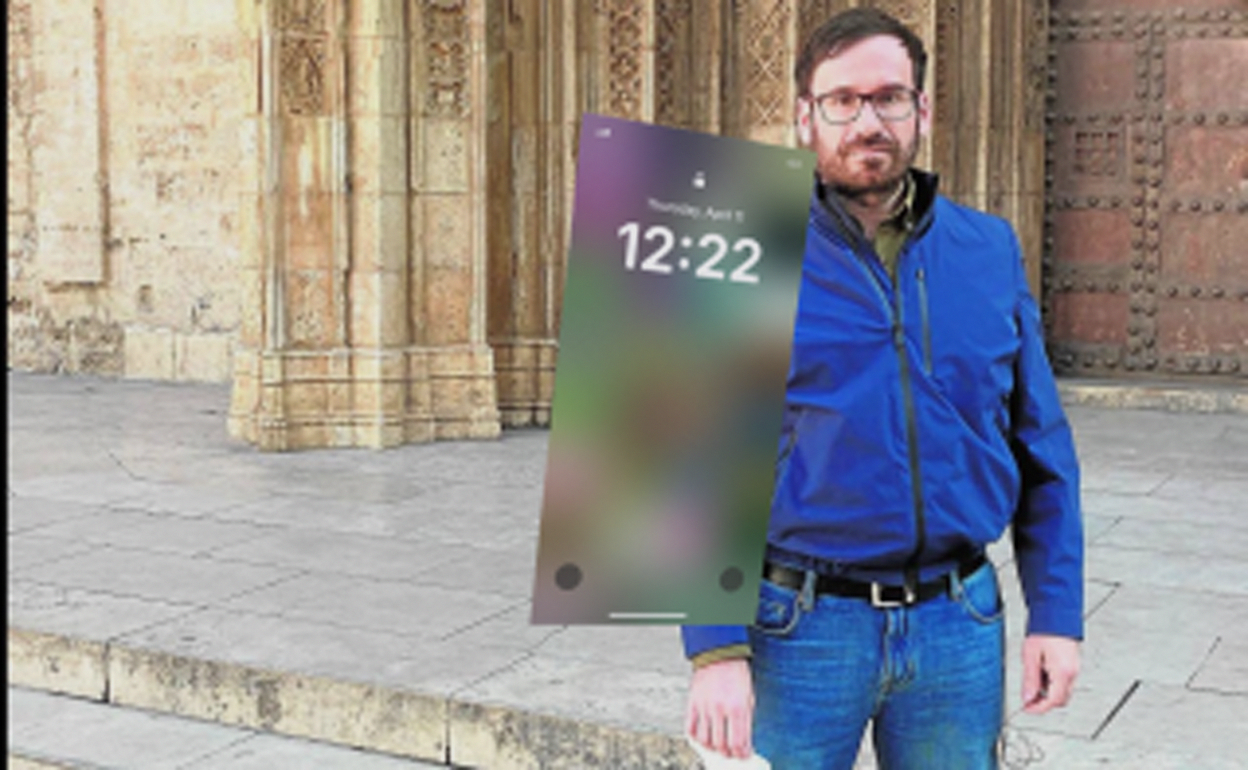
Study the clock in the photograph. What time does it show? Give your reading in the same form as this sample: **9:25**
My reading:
**12:22**
